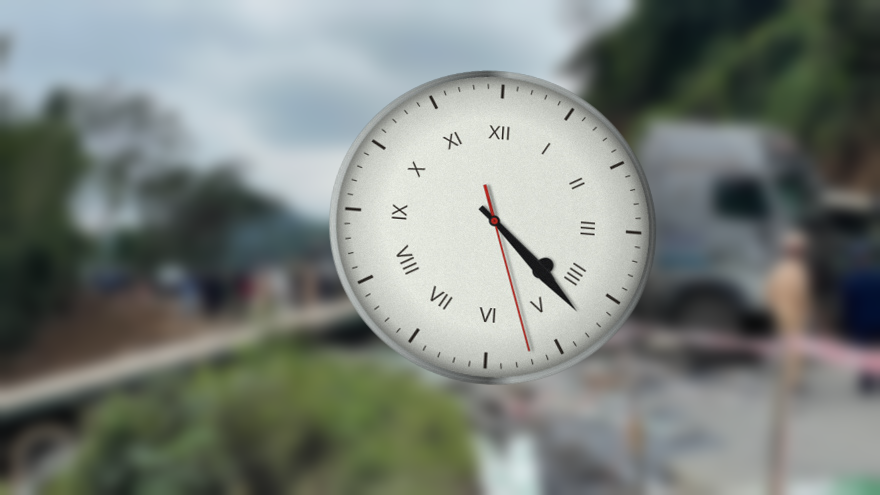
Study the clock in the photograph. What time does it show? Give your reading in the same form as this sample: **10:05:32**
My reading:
**4:22:27**
